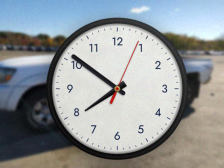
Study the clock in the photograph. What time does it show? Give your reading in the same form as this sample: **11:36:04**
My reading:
**7:51:04**
